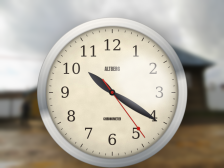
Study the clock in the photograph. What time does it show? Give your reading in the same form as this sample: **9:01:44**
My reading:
**10:20:24**
